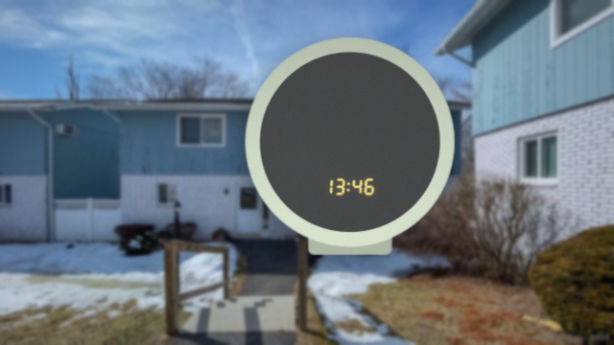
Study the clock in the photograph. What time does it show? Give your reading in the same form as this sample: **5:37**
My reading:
**13:46**
